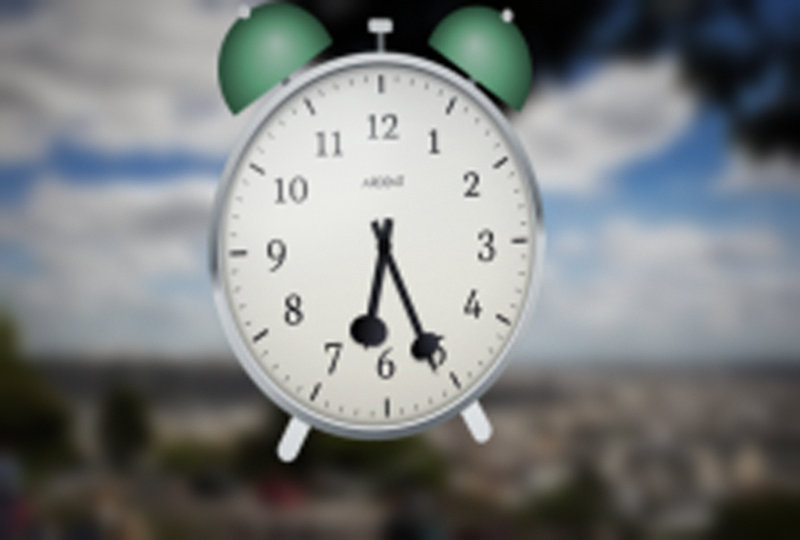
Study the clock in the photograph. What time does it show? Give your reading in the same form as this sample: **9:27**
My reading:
**6:26**
